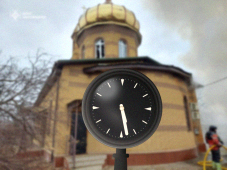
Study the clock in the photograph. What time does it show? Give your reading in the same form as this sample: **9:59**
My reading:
**5:28**
